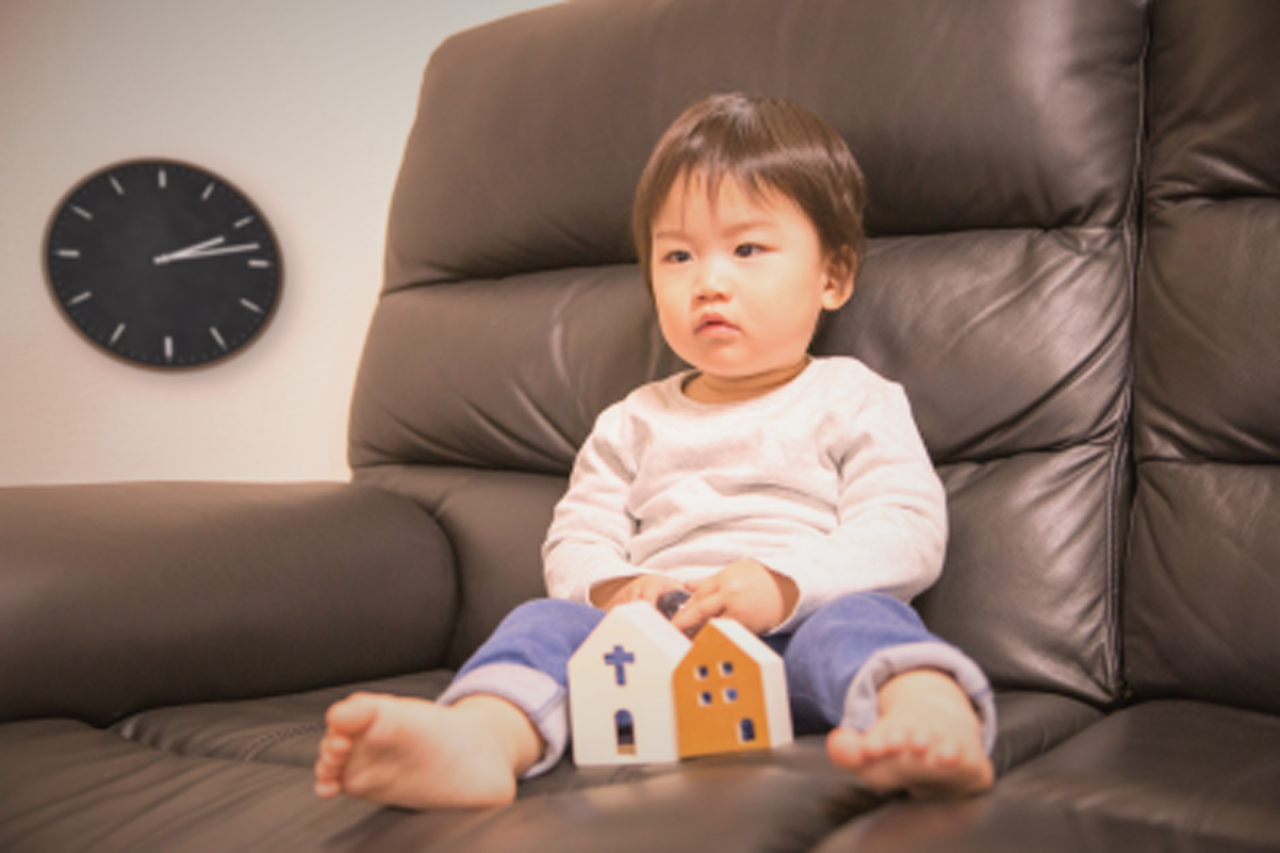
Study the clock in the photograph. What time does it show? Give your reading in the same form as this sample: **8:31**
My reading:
**2:13**
